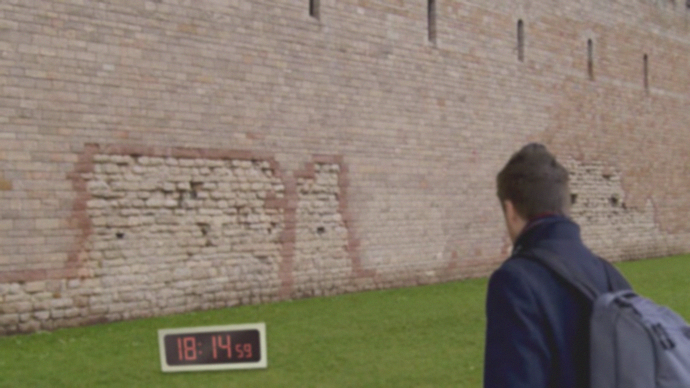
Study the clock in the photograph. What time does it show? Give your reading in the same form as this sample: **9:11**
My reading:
**18:14**
